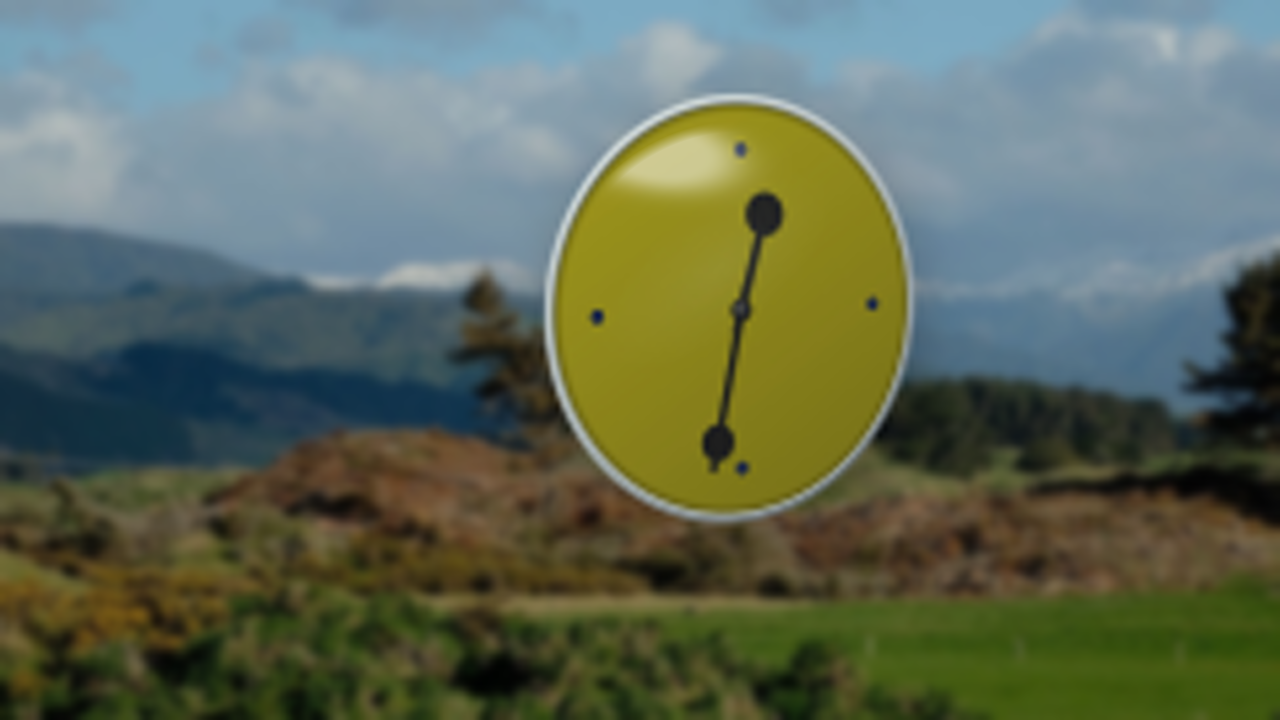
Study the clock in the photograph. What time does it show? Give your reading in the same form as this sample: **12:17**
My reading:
**12:32**
